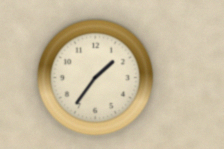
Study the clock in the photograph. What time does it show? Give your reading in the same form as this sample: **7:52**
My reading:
**1:36**
